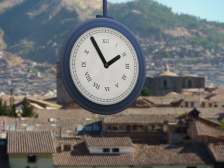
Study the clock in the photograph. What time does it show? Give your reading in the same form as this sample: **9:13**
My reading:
**1:55**
